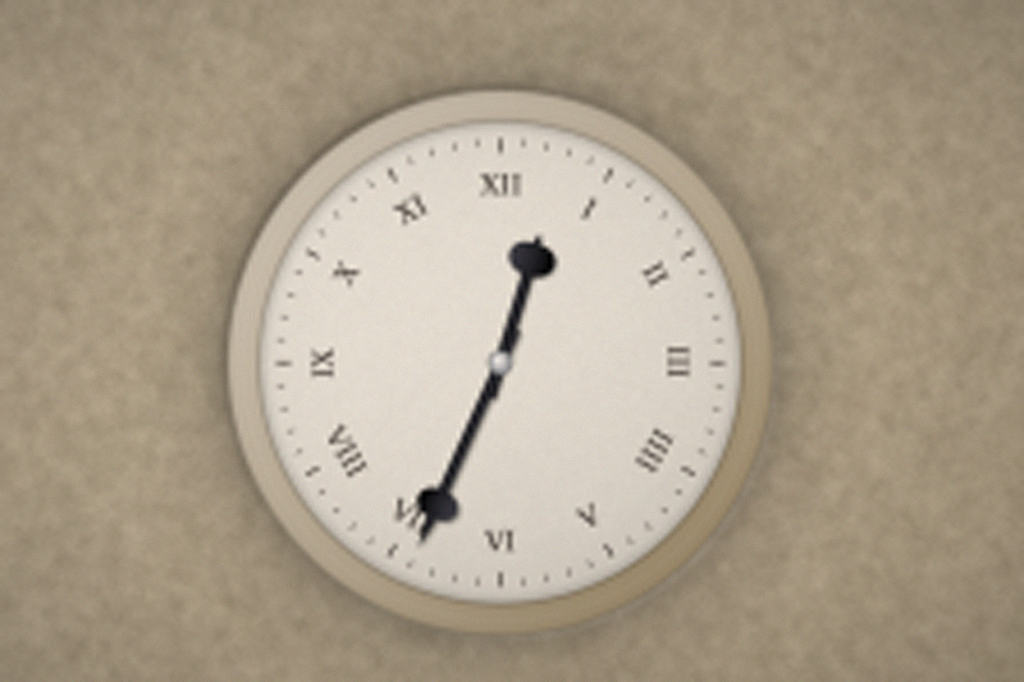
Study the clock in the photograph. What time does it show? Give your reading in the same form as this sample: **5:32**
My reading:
**12:34**
